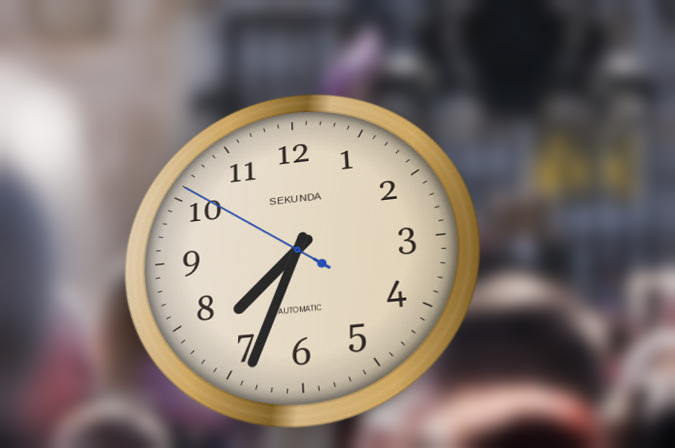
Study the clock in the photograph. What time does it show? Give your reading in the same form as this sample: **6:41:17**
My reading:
**7:33:51**
